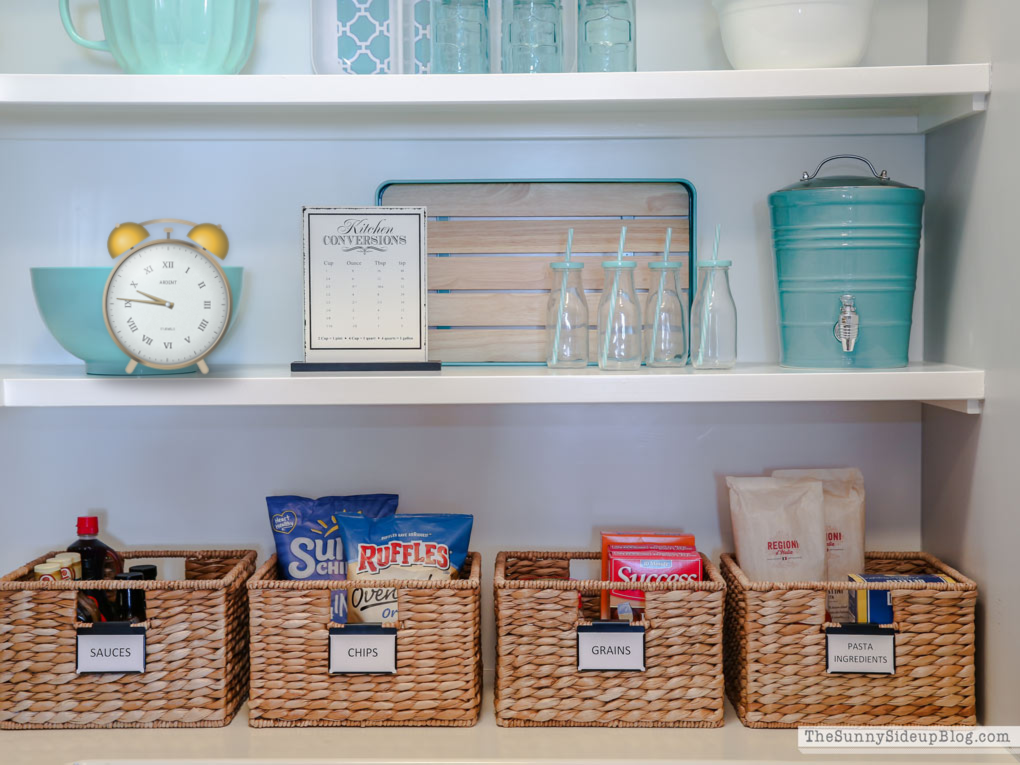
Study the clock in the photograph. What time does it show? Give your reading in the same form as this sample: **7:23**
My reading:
**9:46**
